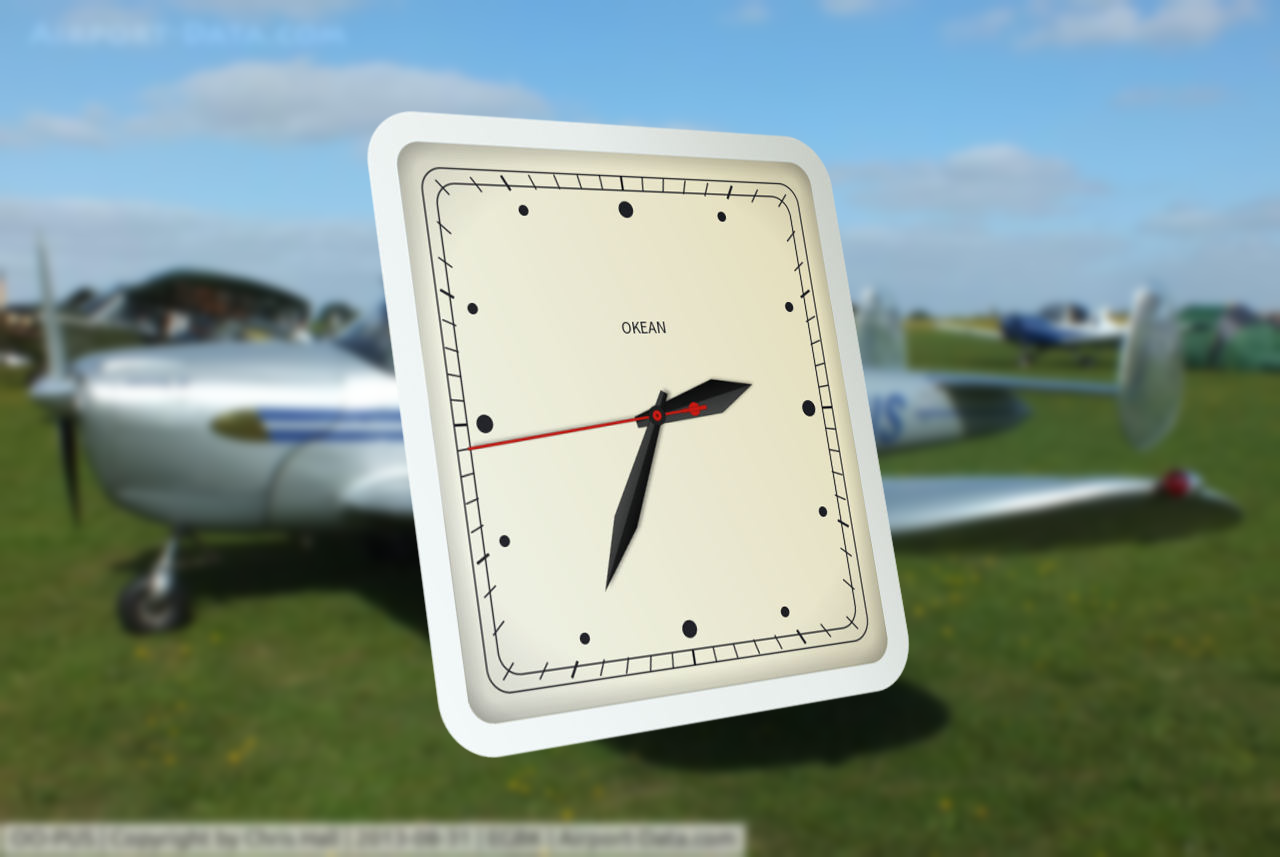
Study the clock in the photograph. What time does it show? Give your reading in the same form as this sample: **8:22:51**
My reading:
**2:34:44**
